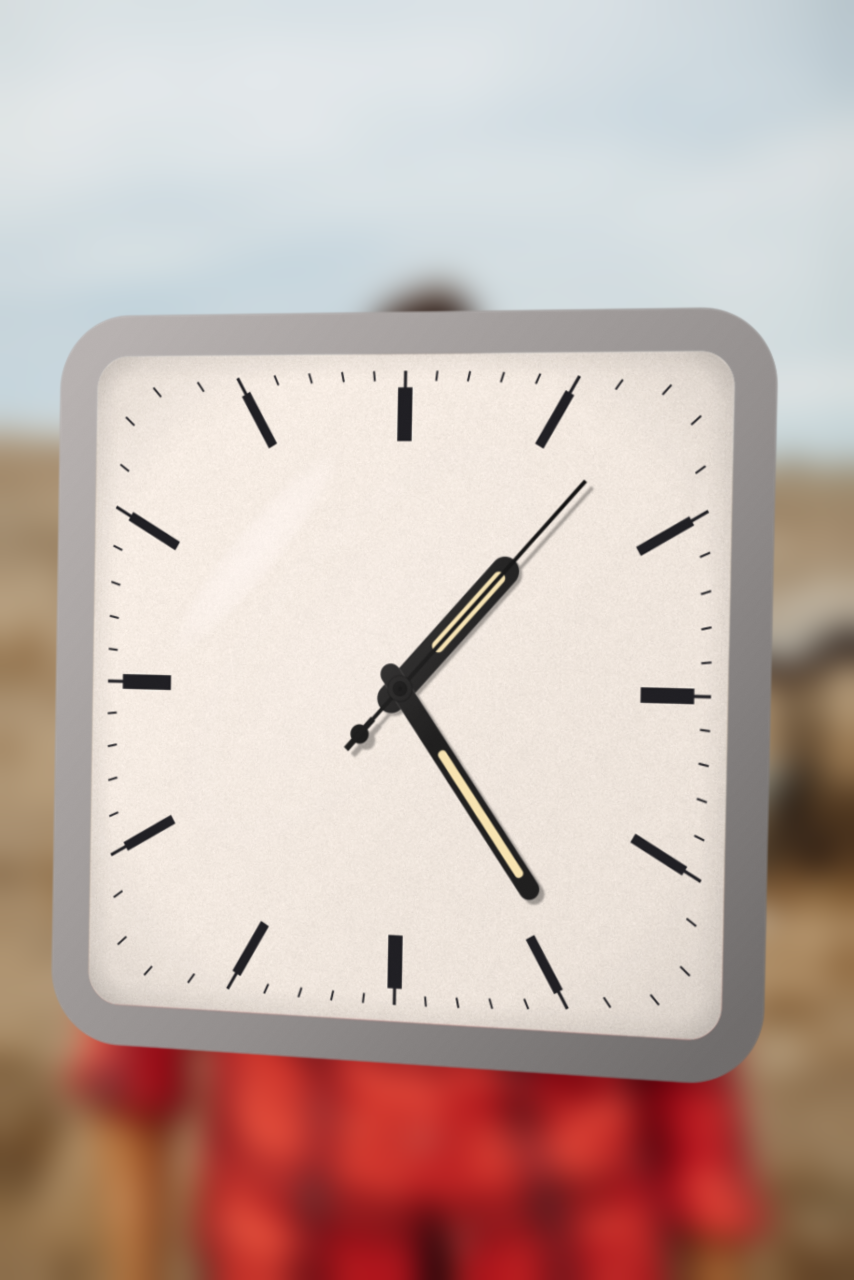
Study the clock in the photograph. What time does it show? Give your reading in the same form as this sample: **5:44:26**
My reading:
**1:24:07**
